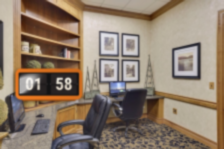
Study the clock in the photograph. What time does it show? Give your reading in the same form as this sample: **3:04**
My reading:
**1:58**
